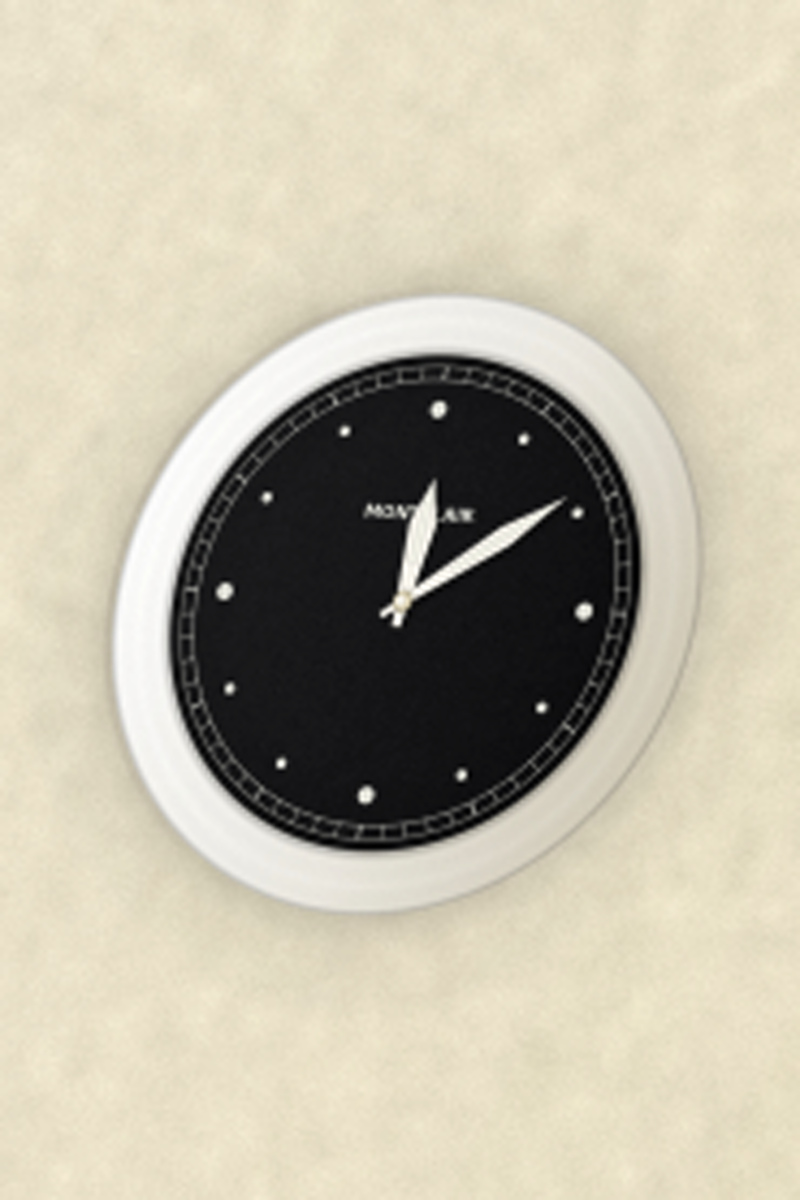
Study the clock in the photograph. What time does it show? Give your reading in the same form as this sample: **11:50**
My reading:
**12:09**
